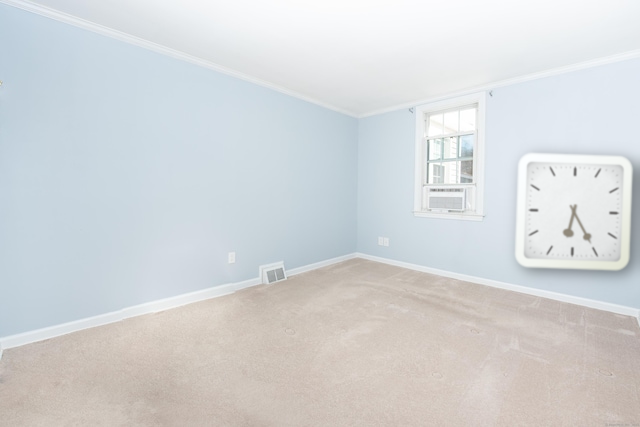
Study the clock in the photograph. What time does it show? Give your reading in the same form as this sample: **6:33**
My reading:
**6:25**
